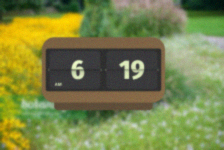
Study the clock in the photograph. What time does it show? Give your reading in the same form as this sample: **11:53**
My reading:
**6:19**
